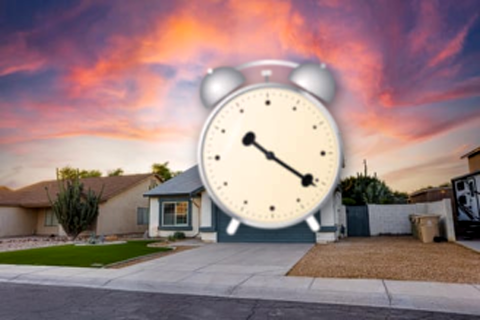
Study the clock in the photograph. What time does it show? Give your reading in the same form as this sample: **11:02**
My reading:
**10:21**
